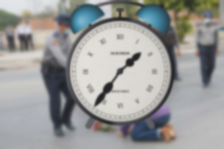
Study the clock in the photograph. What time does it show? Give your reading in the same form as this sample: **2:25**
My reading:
**1:36**
